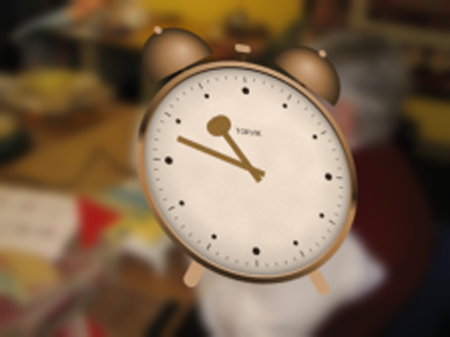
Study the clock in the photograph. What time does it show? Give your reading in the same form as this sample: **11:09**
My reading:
**10:48**
